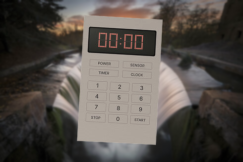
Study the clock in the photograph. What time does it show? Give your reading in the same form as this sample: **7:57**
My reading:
**0:00**
